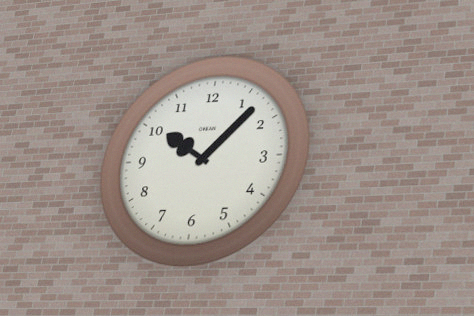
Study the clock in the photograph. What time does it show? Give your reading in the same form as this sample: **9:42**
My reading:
**10:07**
